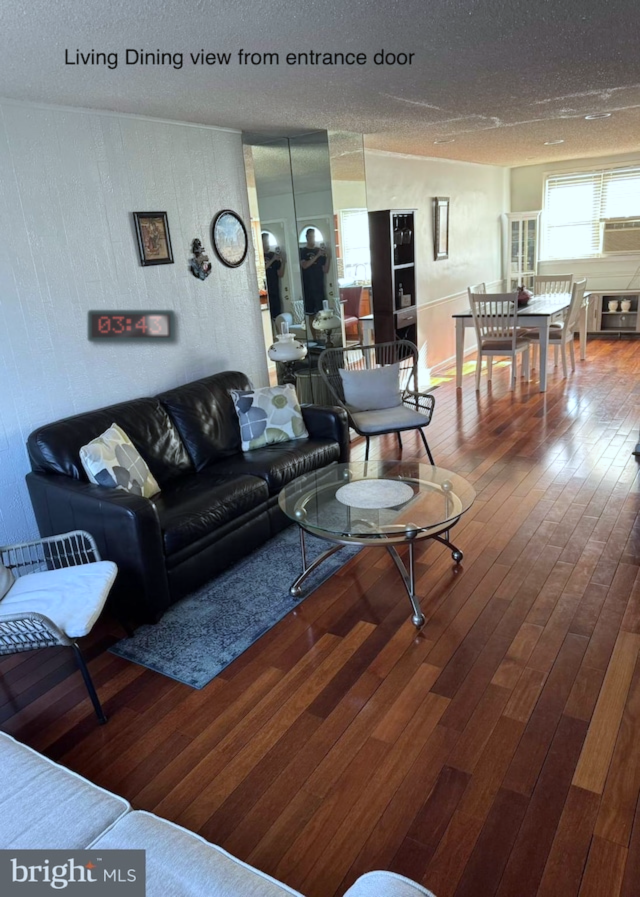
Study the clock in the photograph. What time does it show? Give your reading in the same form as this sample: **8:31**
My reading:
**3:43**
